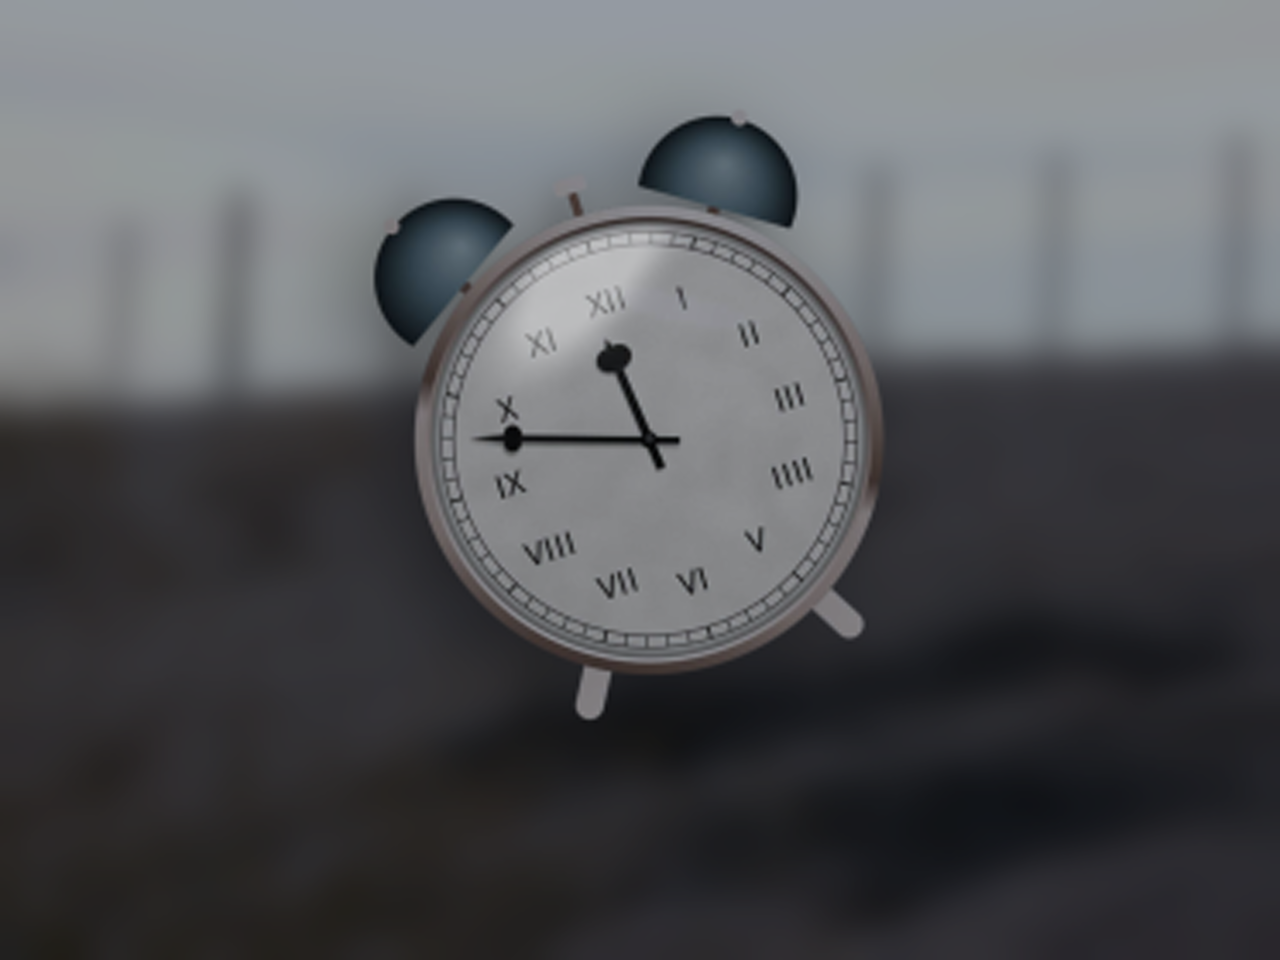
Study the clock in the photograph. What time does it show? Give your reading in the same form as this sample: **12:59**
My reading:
**11:48**
